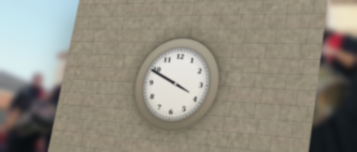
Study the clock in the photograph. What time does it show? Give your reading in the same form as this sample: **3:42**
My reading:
**3:49**
